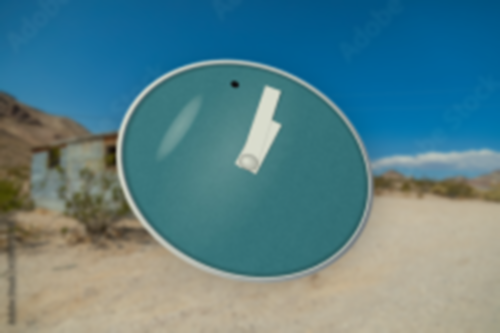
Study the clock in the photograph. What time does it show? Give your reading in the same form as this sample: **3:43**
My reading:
**1:04**
